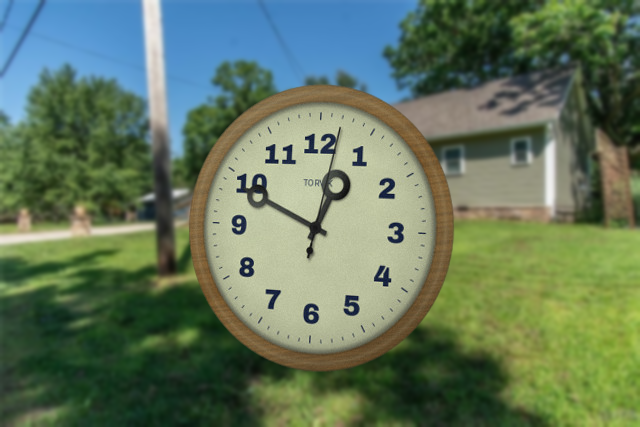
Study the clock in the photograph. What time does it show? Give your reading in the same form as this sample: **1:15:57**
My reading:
**12:49:02**
